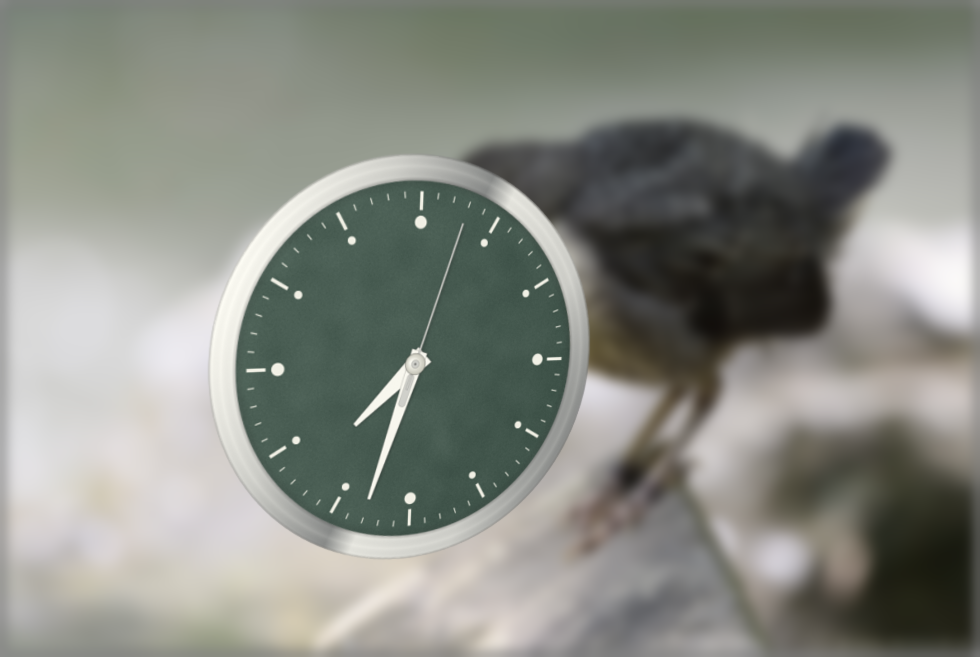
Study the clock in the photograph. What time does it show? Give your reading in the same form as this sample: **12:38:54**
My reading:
**7:33:03**
